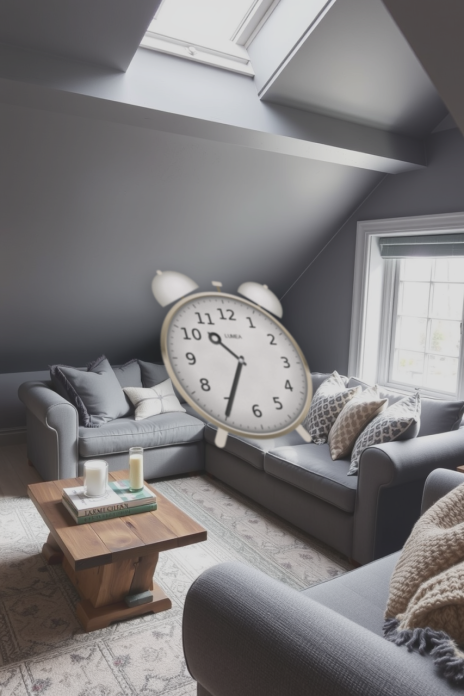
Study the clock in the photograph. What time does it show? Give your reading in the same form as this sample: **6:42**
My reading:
**10:35**
